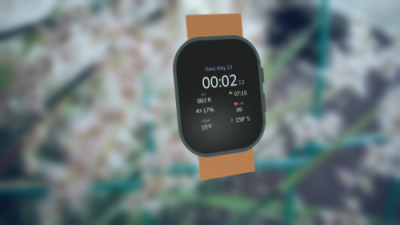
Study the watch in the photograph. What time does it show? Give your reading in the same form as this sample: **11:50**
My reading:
**0:02**
